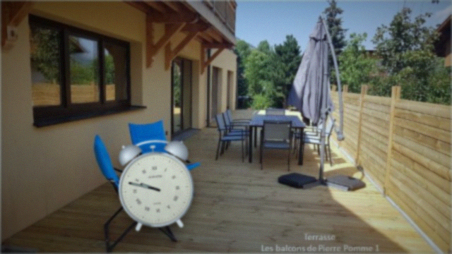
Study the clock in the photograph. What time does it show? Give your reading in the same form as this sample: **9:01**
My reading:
**9:48**
